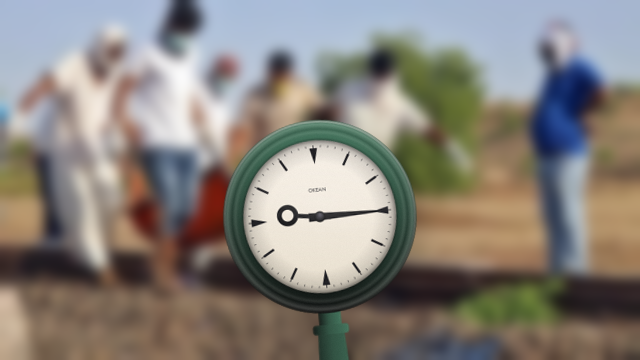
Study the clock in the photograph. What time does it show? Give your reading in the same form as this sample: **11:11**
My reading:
**9:15**
